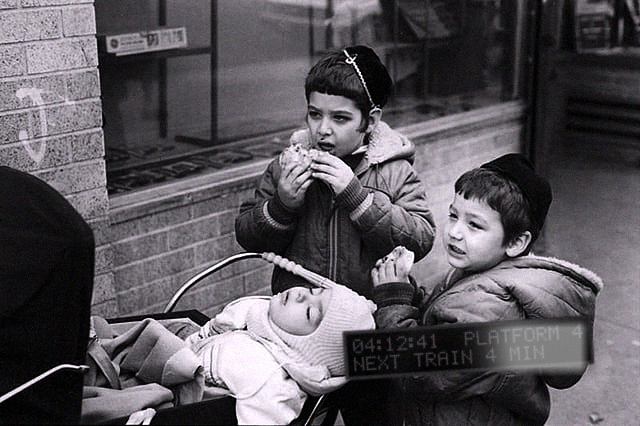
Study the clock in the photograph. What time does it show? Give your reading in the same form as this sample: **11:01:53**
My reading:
**4:12:41**
